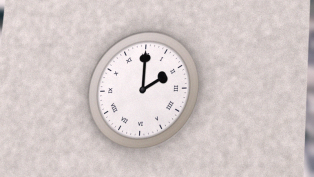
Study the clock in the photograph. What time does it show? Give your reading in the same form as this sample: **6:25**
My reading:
**2:00**
